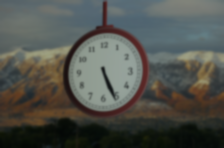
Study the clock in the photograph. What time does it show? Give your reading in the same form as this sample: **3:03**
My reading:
**5:26**
